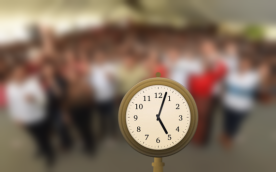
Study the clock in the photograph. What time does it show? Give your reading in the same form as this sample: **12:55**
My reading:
**5:03**
